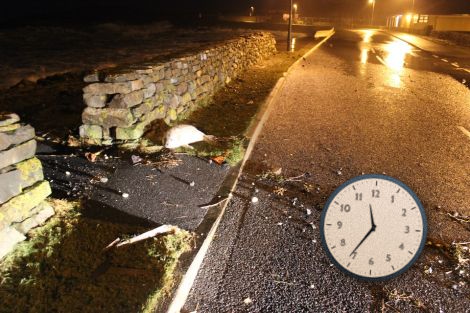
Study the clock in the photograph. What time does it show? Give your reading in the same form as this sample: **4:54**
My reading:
**11:36**
